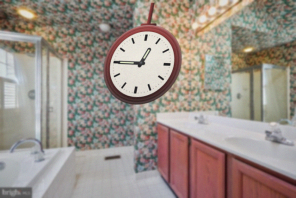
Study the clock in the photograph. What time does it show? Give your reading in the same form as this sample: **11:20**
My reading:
**12:45**
